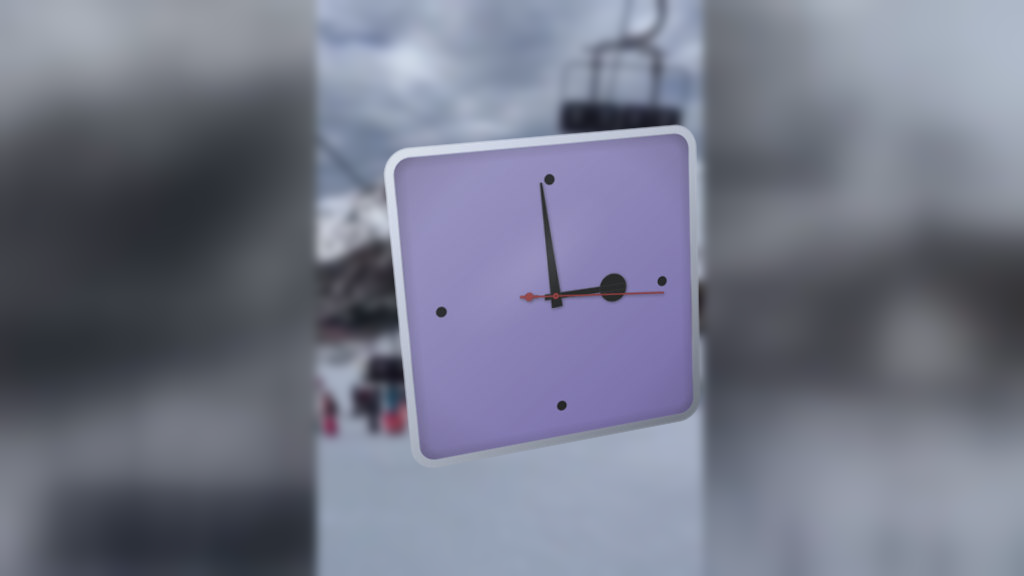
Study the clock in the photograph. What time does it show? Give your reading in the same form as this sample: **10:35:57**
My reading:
**2:59:16**
